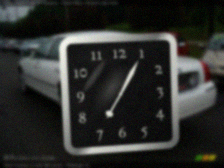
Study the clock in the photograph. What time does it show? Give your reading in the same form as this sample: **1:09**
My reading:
**7:05**
